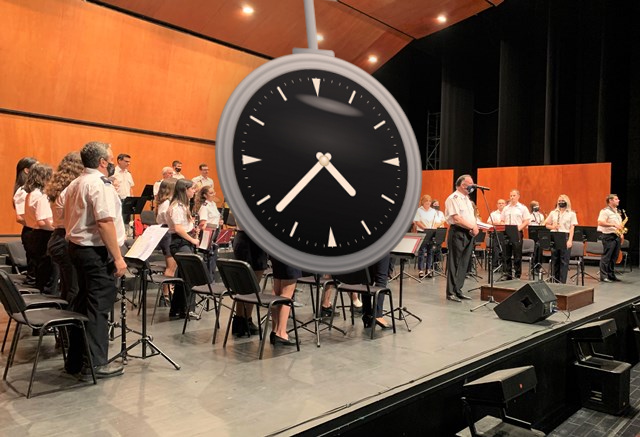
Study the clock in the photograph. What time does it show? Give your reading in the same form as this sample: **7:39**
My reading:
**4:38**
